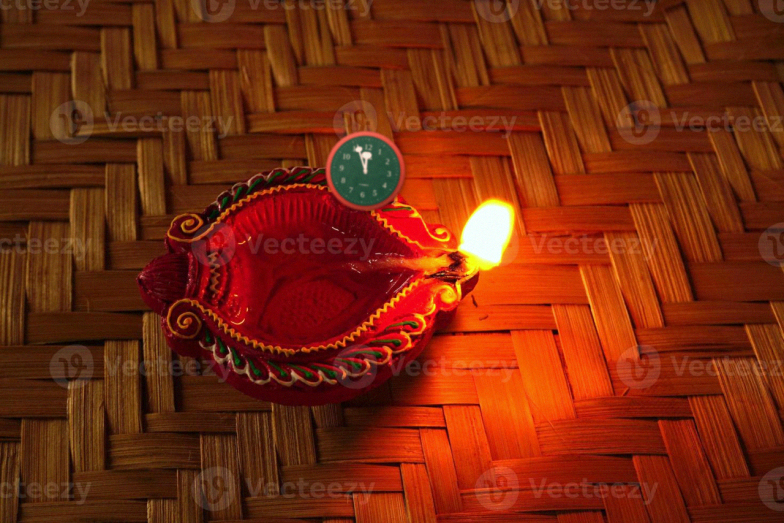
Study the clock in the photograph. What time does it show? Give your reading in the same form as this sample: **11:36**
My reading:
**11:56**
